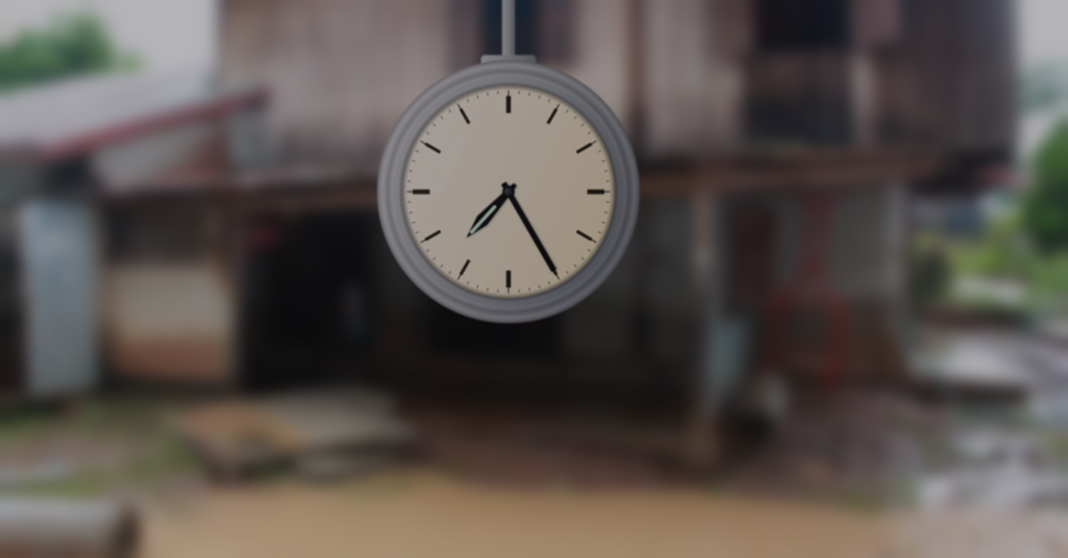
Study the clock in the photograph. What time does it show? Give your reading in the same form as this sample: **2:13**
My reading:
**7:25**
